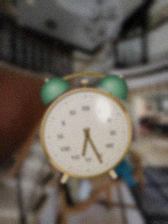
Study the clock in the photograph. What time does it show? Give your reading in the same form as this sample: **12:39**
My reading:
**6:26**
